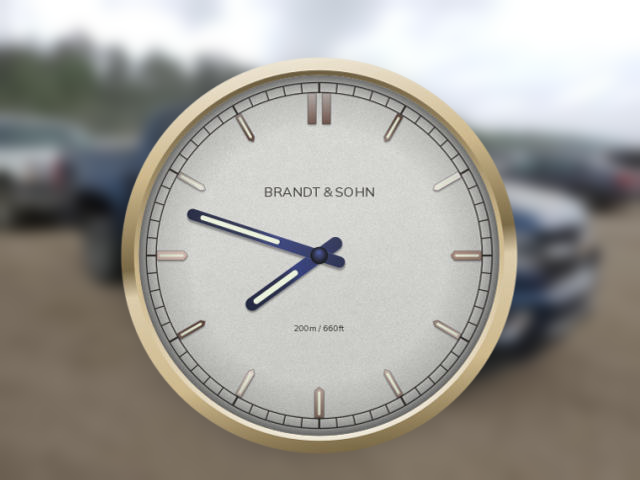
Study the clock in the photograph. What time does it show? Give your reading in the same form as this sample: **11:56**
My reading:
**7:48**
